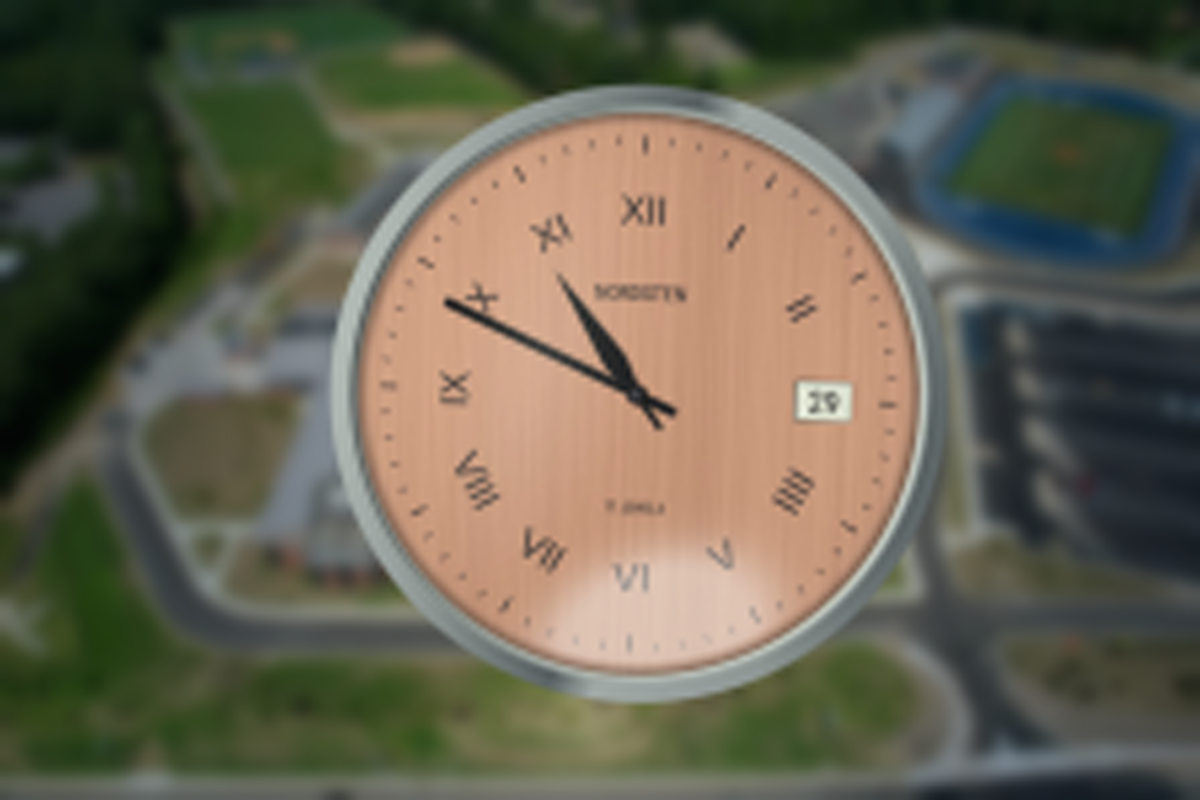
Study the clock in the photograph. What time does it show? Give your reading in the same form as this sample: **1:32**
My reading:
**10:49**
